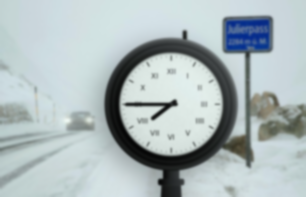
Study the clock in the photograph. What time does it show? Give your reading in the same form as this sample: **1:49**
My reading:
**7:45**
